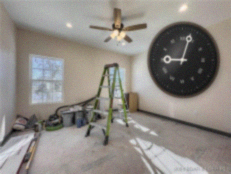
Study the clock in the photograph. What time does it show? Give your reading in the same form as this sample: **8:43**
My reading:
**9:03**
